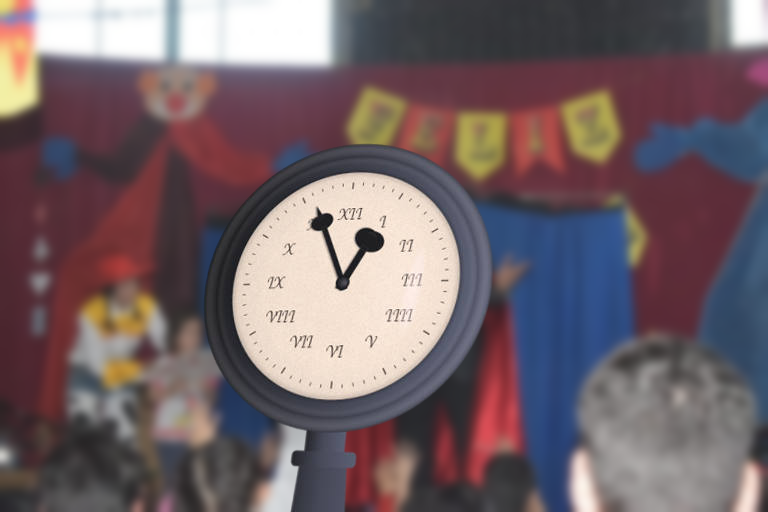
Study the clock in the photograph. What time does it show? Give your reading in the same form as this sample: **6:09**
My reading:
**12:56**
